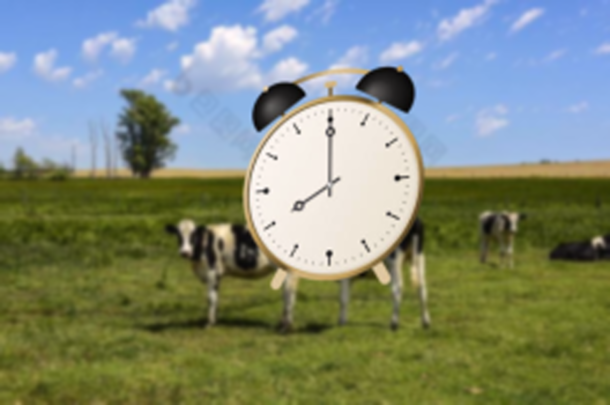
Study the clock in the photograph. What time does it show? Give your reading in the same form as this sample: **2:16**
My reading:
**8:00**
